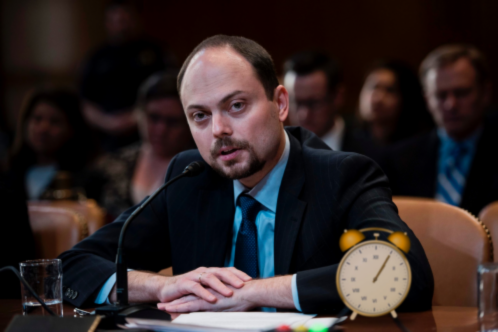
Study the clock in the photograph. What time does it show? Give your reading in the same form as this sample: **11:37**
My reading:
**1:05**
